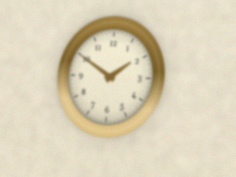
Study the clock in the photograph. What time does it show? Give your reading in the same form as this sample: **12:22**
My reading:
**1:50**
